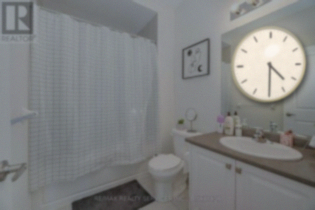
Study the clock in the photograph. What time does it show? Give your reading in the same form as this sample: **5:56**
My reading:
**4:30**
